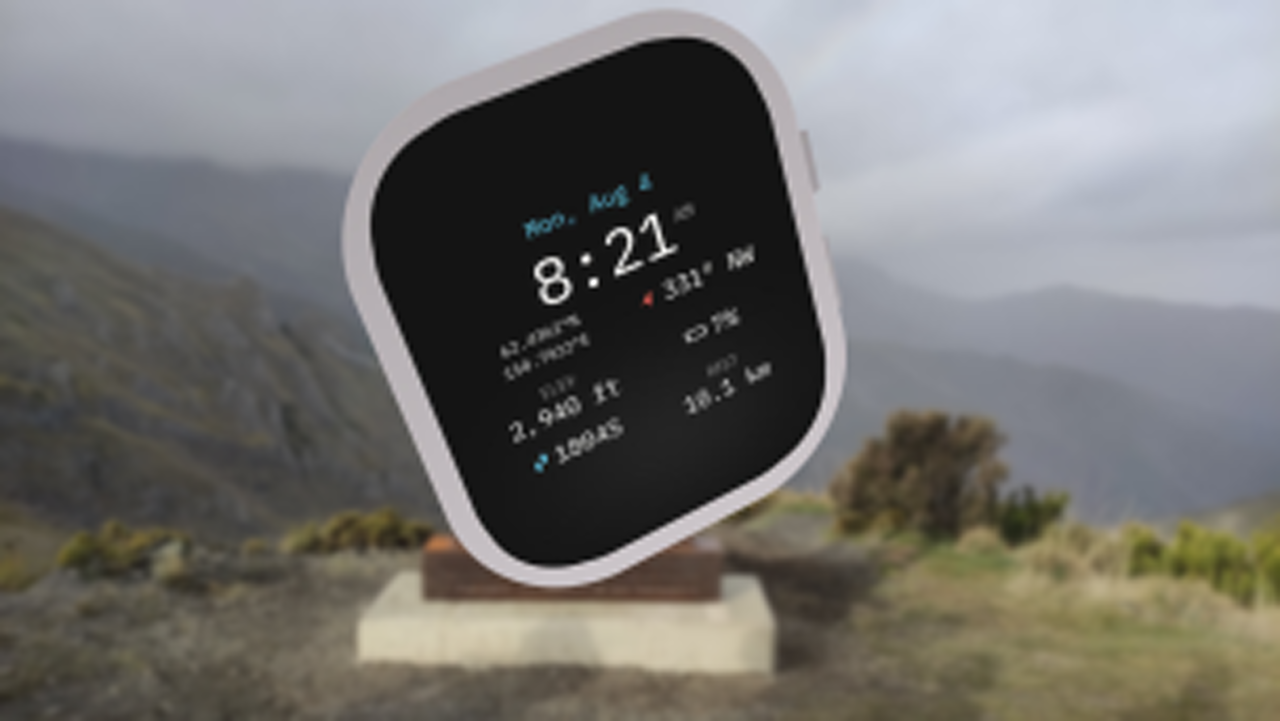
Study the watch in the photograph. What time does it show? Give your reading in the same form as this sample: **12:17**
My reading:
**8:21**
